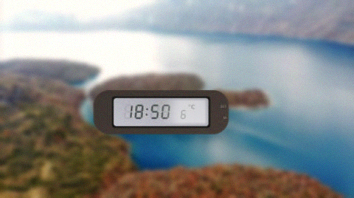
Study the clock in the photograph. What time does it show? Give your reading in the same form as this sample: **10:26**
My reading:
**18:50**
